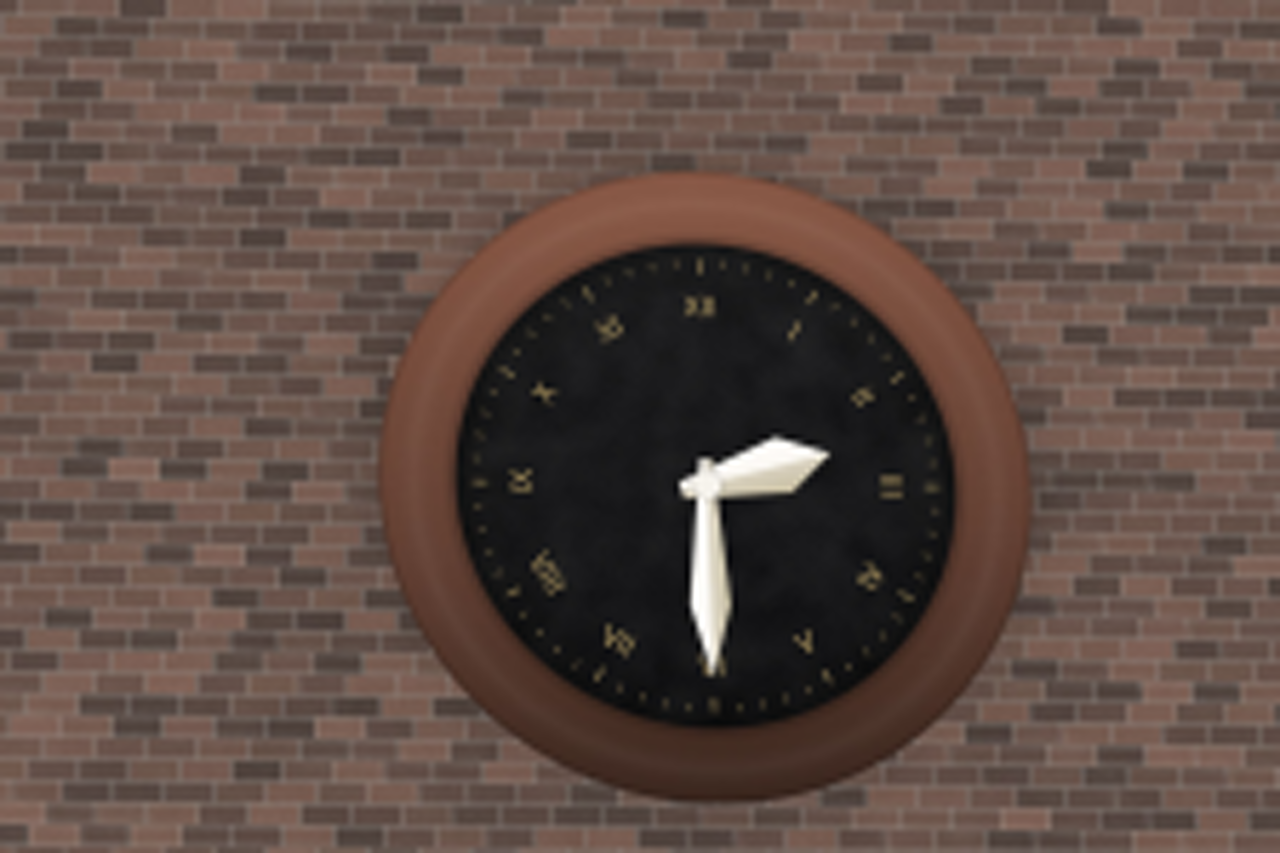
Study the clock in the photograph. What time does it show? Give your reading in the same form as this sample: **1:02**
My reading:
**2:30**
